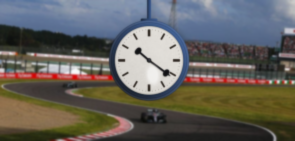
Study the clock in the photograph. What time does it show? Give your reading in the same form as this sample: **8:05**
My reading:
**10:21**
